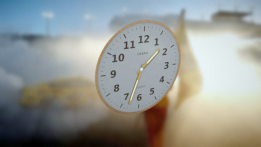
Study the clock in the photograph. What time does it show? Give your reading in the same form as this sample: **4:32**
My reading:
**1:33**
